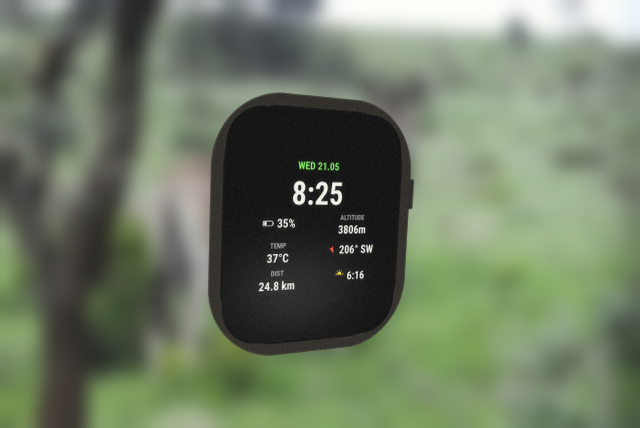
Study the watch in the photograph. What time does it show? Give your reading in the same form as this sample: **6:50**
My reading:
**8:25**
